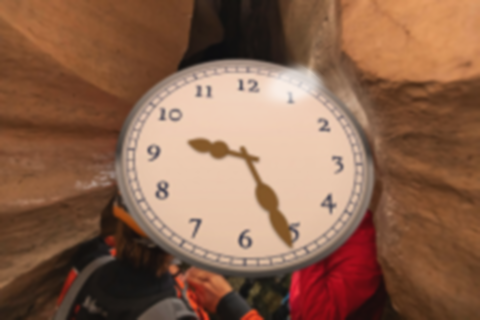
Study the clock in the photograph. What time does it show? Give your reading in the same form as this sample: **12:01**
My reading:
**9:26**
